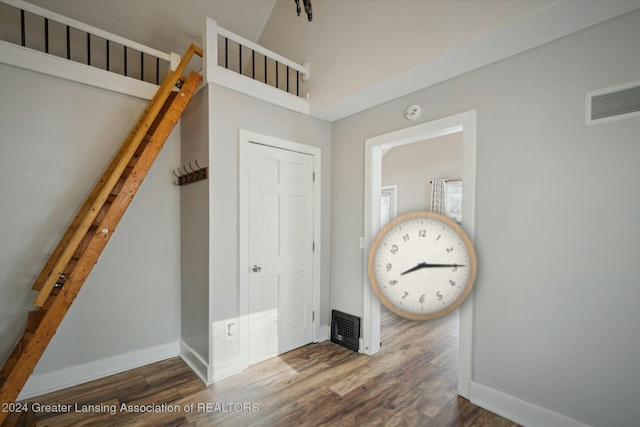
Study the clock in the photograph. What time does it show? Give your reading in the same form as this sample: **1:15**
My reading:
**8:15**
